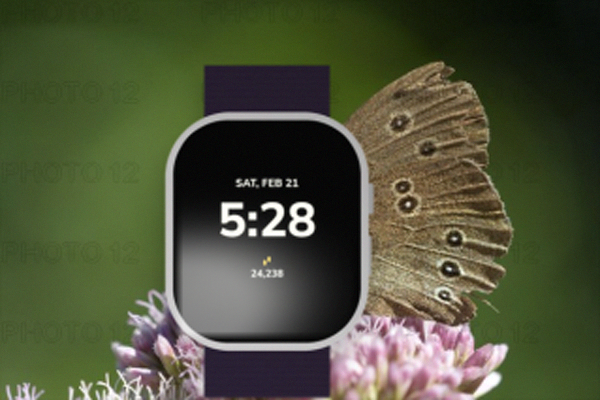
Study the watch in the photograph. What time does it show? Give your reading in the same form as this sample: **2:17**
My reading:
**5:28**
